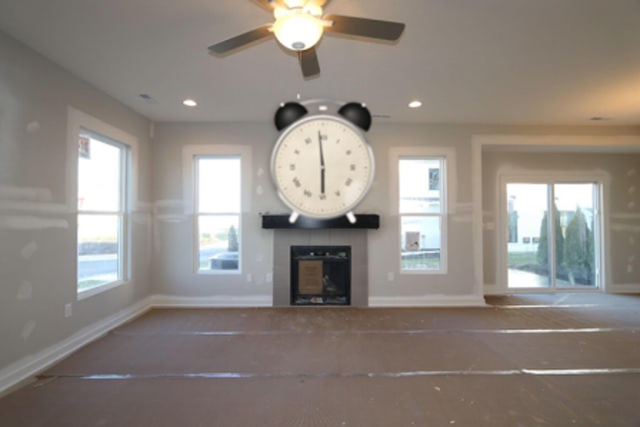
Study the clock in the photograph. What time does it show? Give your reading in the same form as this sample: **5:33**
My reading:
**5:59**
